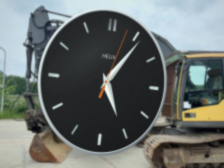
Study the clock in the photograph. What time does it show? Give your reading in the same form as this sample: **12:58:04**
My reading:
**5:06:03**
